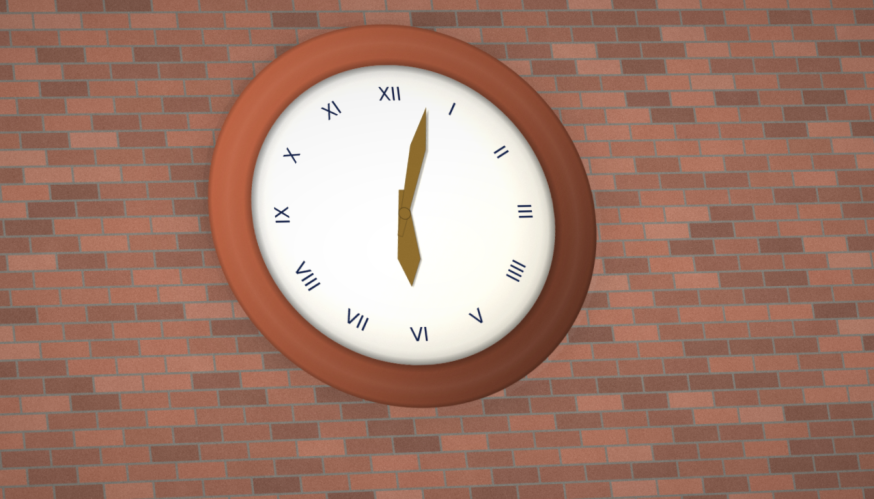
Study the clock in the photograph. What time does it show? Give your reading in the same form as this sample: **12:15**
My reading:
**6:03**
